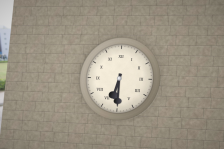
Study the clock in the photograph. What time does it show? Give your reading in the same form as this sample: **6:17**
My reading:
**6:30**
